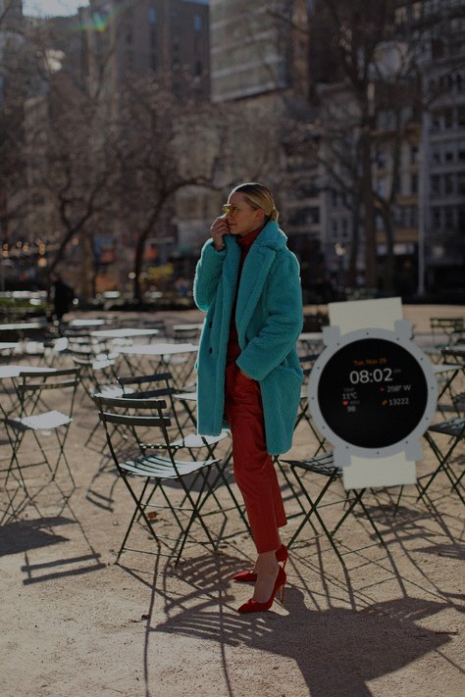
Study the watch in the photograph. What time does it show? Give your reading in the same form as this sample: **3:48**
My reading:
**8:02**
